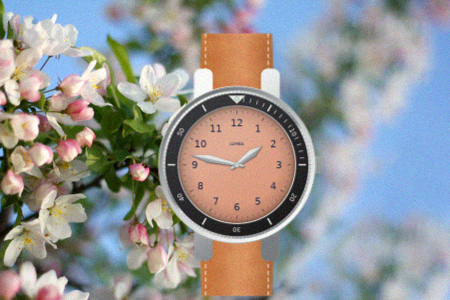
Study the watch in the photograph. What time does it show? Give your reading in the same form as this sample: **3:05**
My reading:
**1:47**
